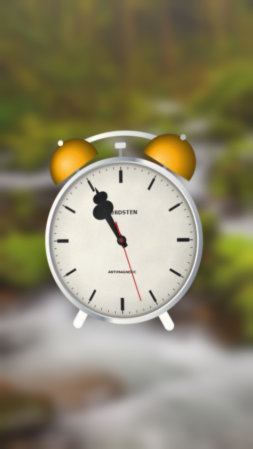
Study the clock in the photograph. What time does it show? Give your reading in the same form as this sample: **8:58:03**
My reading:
**10:55:27**
